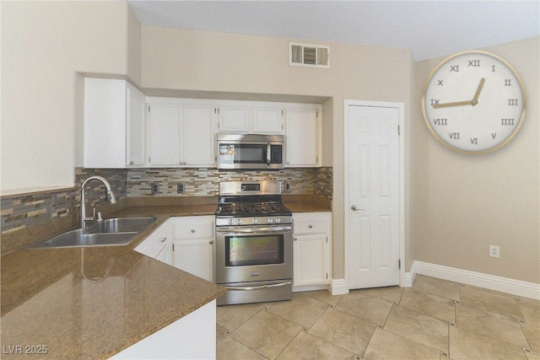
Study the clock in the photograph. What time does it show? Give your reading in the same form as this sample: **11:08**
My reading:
**12:44**
